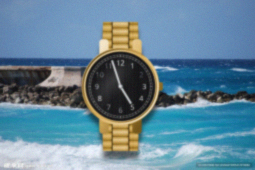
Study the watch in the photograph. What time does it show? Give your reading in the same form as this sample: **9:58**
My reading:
**4:57**
